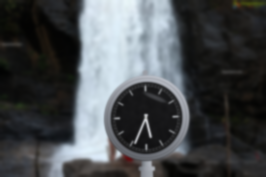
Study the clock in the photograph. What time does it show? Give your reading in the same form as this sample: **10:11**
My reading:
**5:34**
